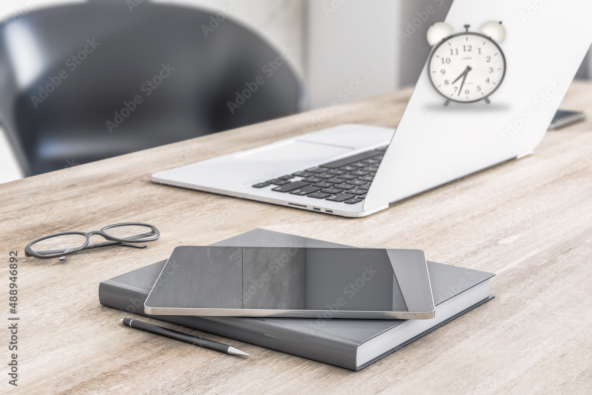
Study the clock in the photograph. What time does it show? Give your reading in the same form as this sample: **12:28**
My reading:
**7:33**
